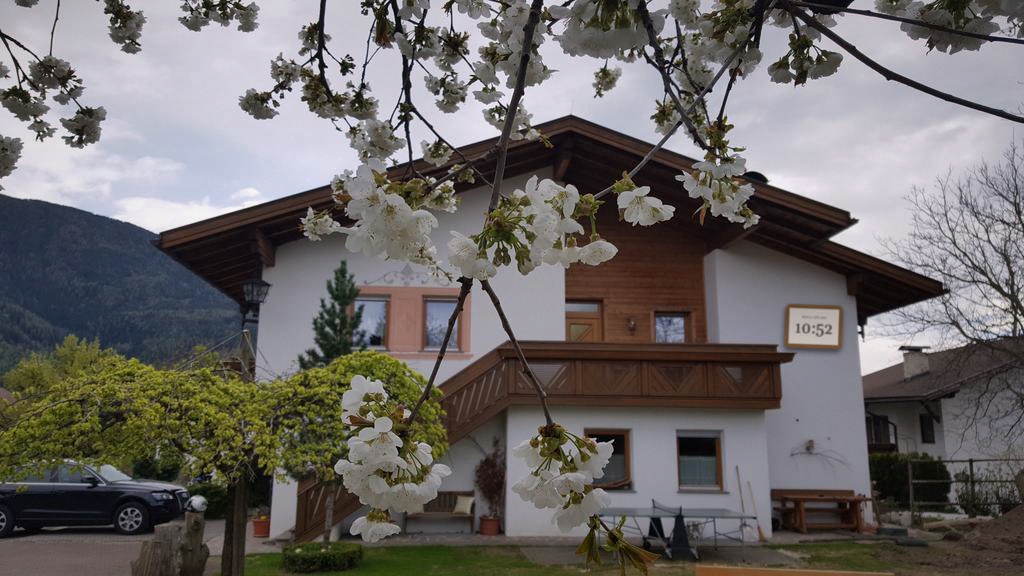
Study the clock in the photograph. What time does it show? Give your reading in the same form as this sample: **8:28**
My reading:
**10:52**
